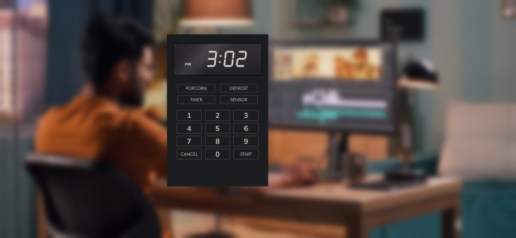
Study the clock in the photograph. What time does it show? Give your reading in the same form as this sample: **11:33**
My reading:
**3:02**
